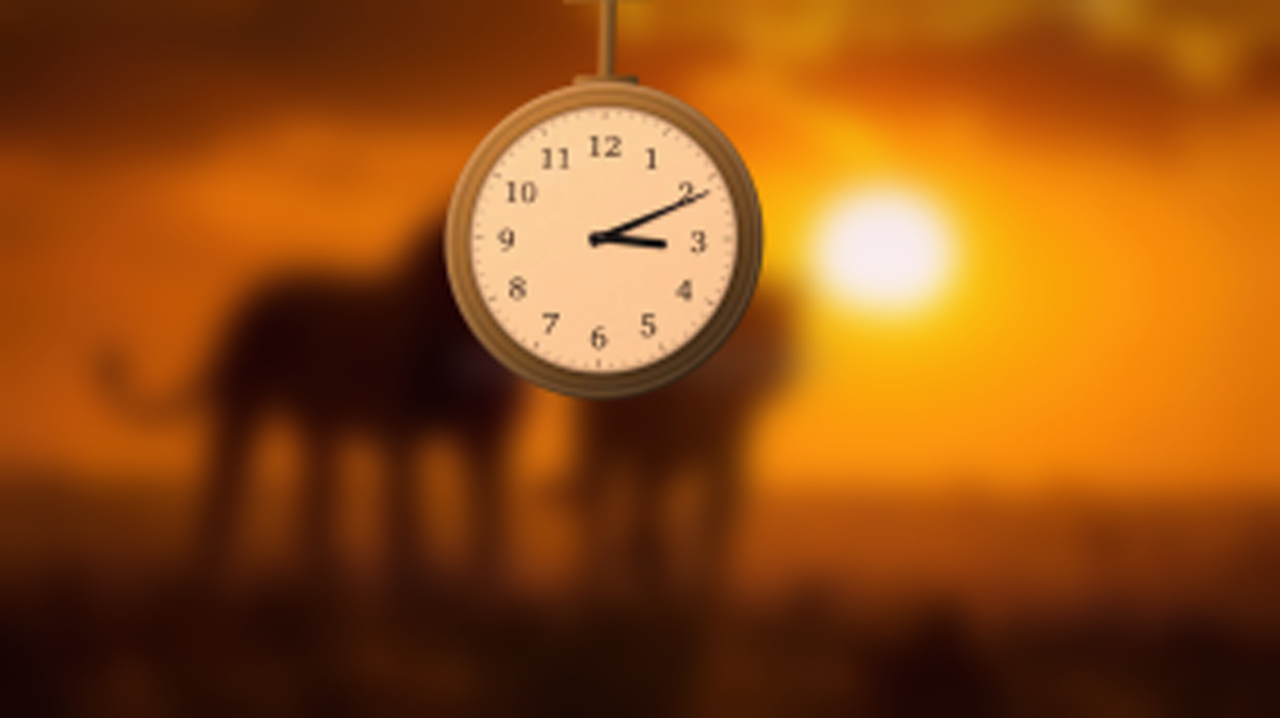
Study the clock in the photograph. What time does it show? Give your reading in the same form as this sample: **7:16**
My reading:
**3:11**
